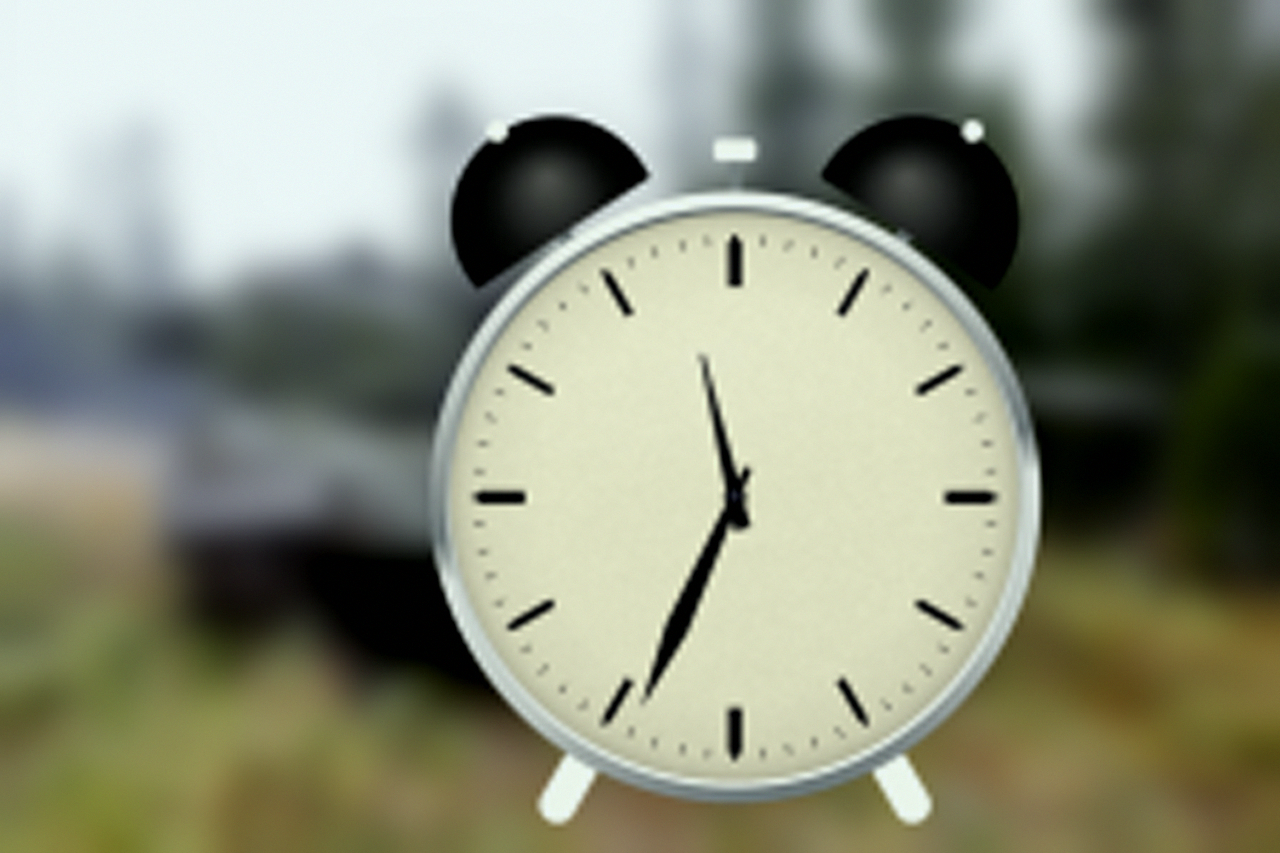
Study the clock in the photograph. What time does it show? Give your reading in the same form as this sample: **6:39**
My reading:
**11:34**
